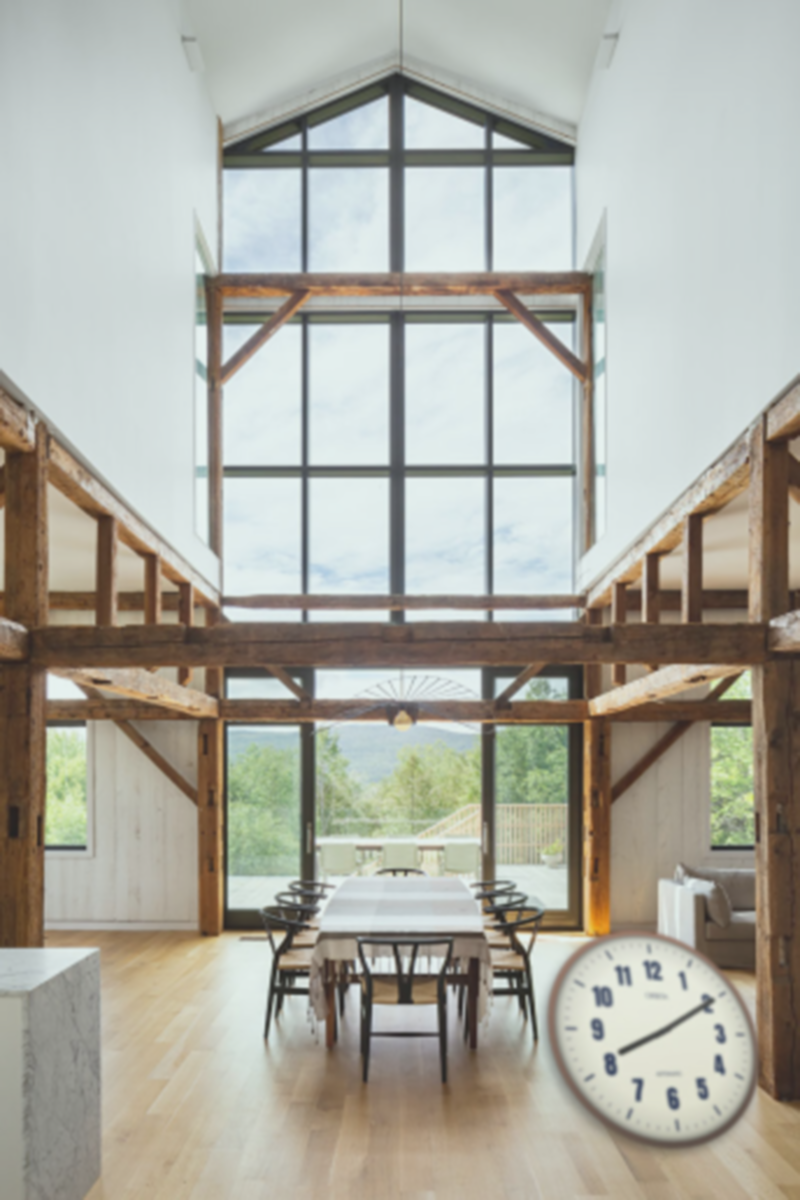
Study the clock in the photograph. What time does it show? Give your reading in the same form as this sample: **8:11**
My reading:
**8:10**
